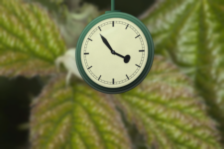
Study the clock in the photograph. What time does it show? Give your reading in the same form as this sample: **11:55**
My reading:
**3:54**
